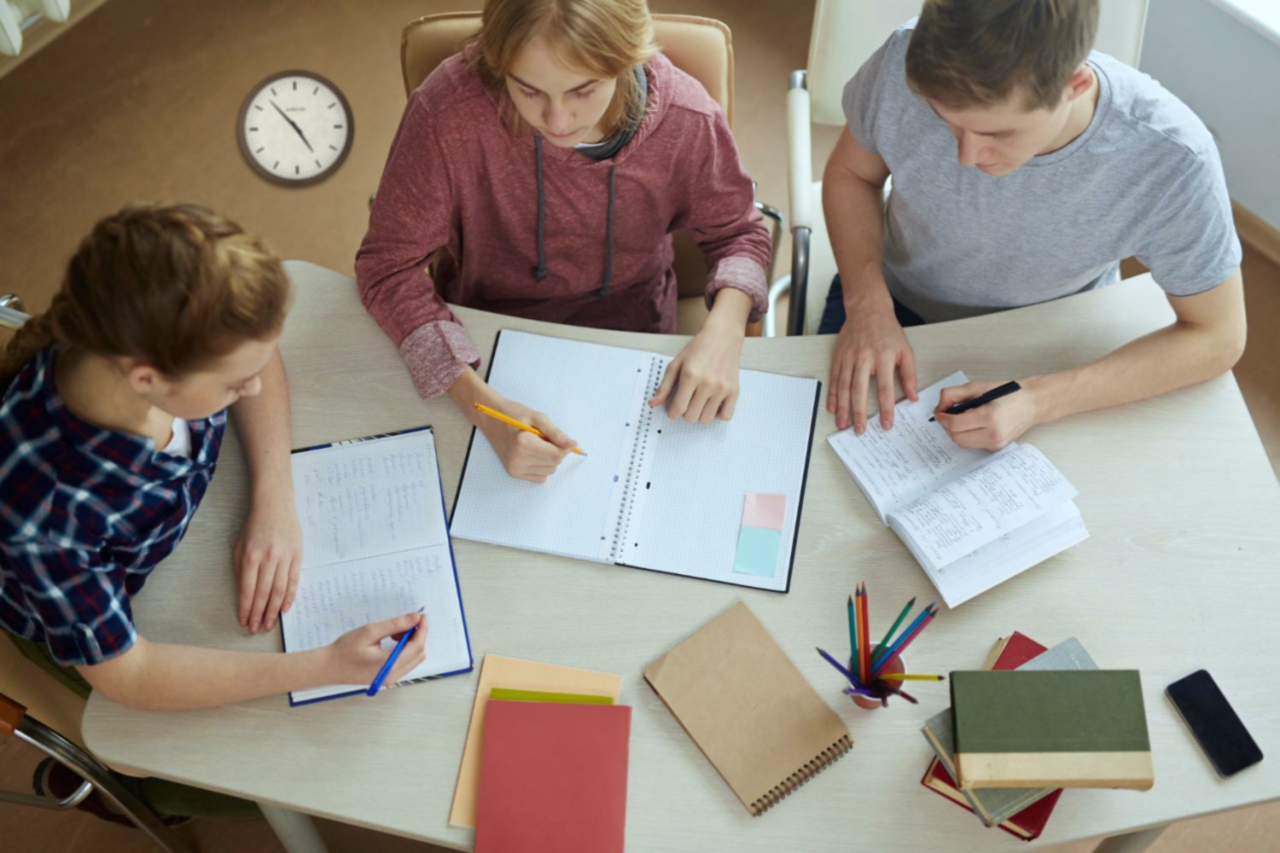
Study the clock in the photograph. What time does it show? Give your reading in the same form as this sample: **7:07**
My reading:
**4:53**
